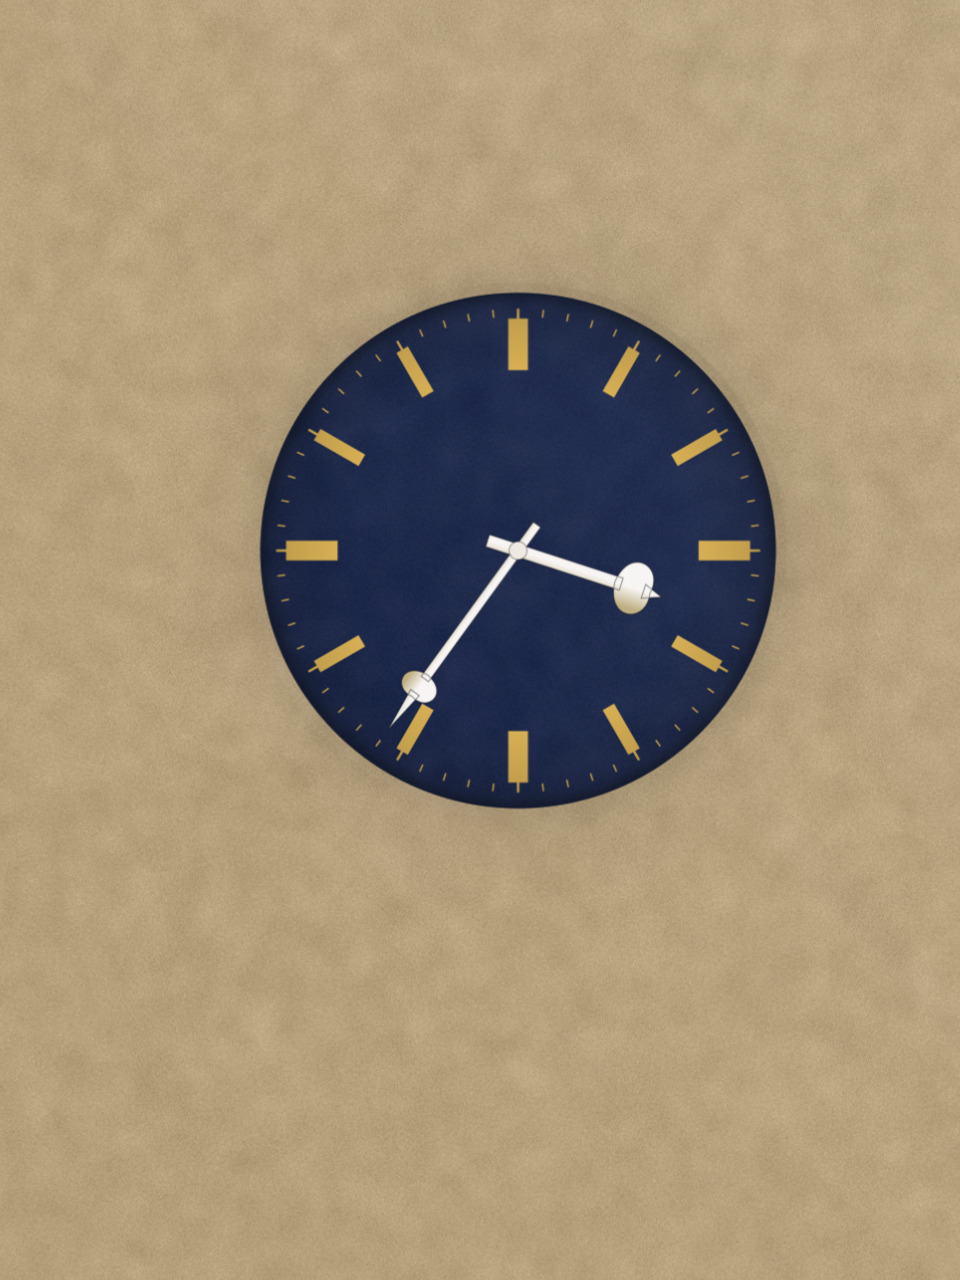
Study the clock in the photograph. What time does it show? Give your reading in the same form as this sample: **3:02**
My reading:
**3:36**
